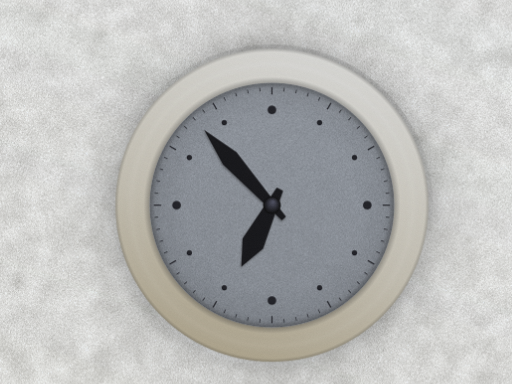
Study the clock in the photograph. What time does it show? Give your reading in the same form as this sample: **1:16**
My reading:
**6:53**
